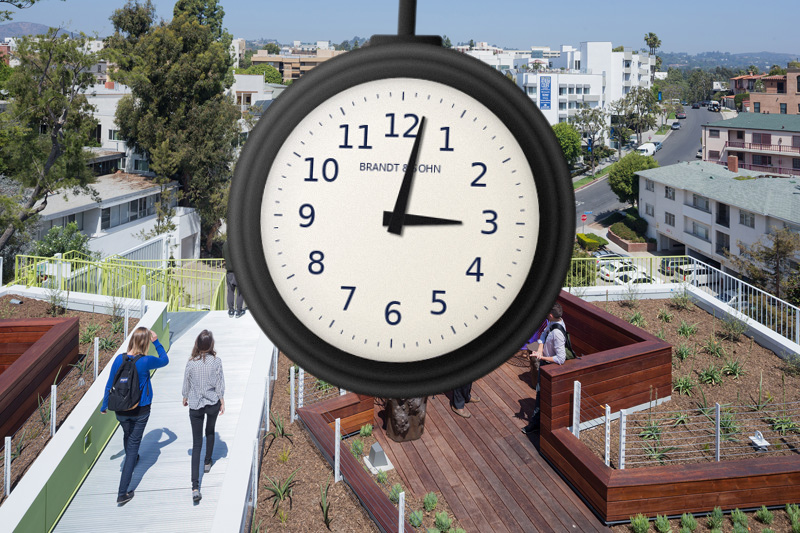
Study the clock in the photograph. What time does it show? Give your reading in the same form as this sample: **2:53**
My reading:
**3:02**
